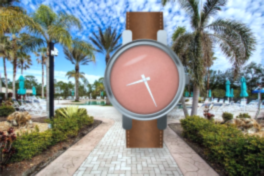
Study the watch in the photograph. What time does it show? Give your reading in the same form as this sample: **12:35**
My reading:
**8:26**
